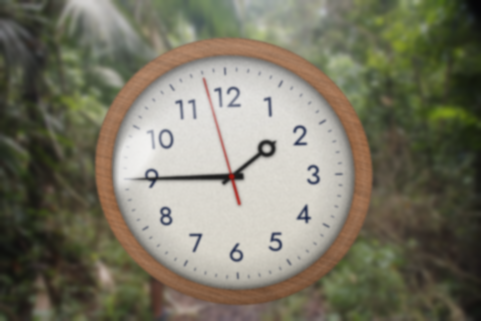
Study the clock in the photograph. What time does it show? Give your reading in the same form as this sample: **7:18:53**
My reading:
**1:44:58**
